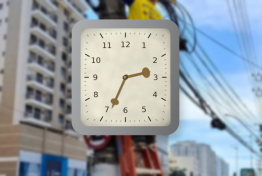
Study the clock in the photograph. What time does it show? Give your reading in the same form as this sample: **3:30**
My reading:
**2:34**
